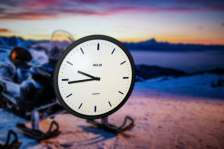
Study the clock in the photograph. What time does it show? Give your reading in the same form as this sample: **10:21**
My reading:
**9:44**
